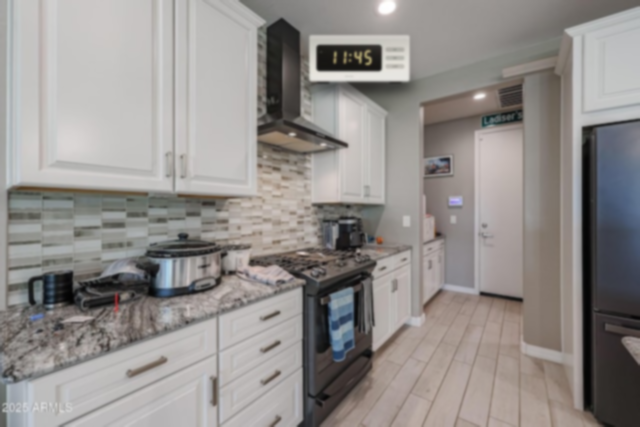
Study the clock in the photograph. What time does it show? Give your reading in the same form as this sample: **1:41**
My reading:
**11:45**
